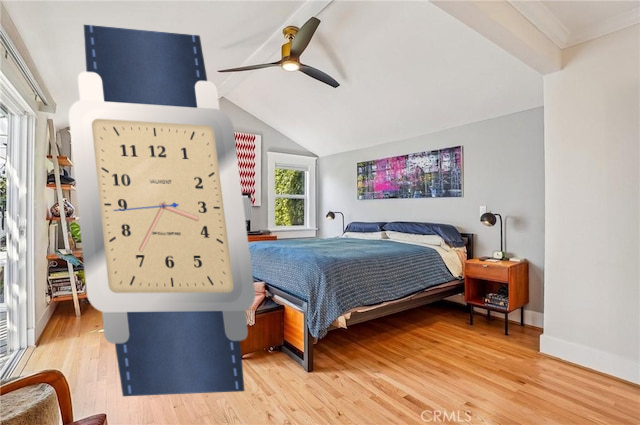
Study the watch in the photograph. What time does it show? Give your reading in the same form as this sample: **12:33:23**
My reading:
**3:35:44**
